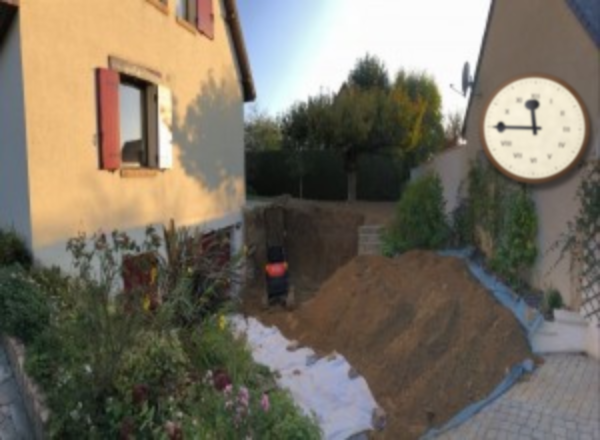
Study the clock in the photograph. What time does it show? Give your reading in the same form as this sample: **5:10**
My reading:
**11:45**
